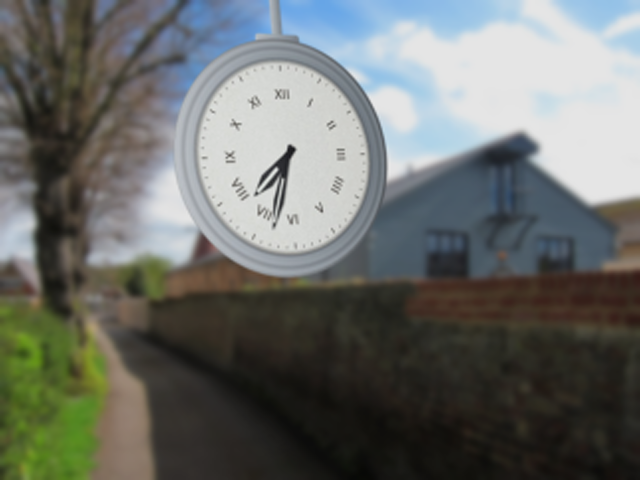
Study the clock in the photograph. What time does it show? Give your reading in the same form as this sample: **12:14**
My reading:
**7:33**
